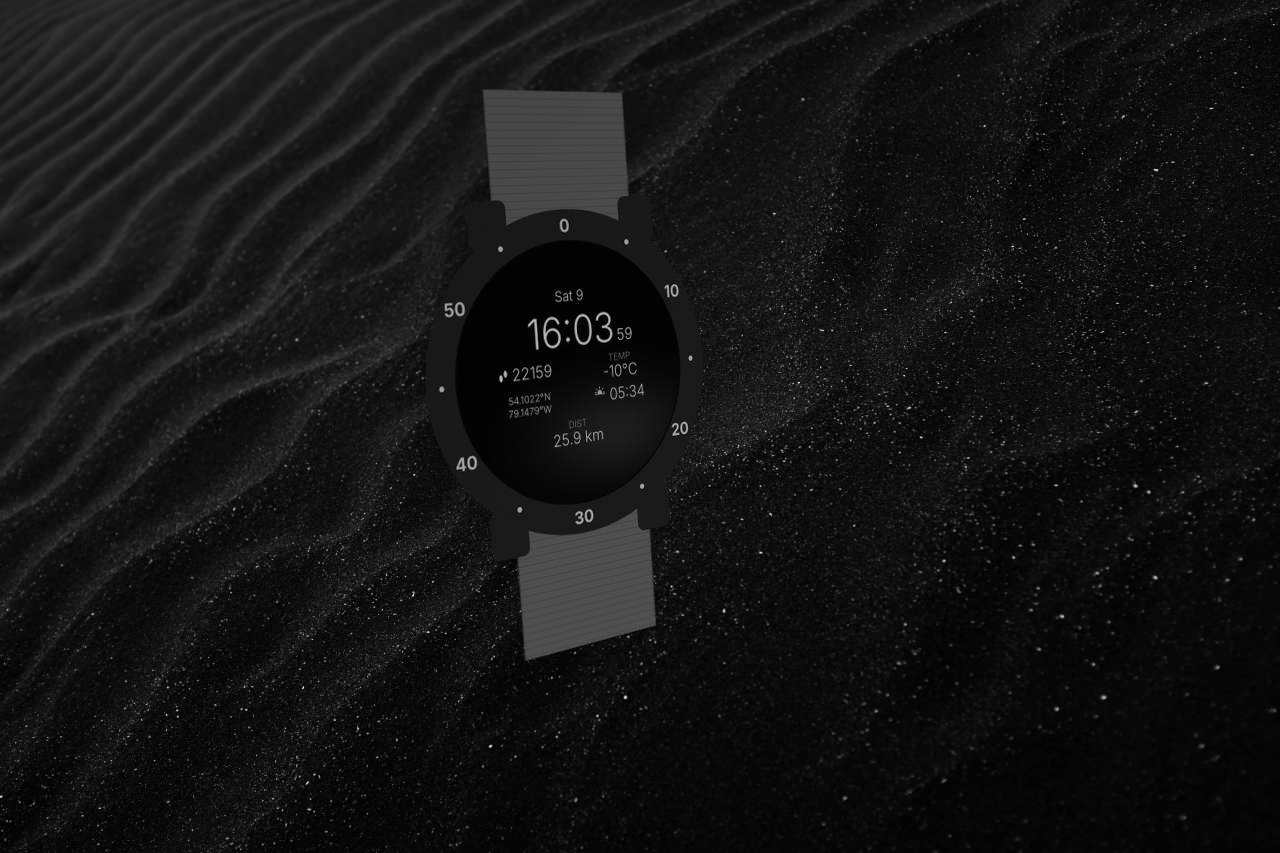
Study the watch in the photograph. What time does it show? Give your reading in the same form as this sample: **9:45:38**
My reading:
**16:03:59**
